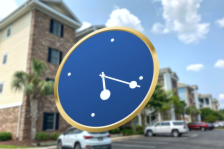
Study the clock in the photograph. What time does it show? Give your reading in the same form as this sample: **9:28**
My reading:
**5:17**
